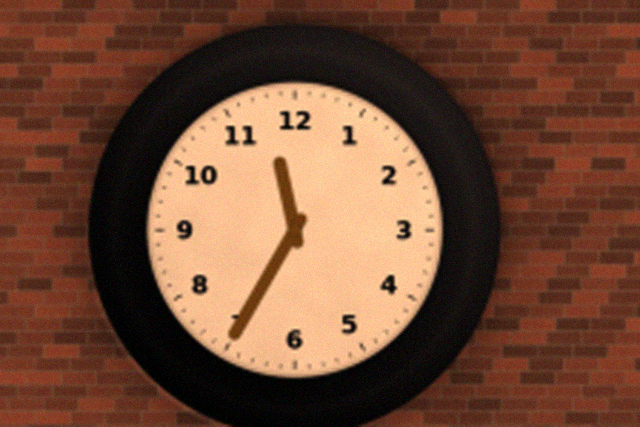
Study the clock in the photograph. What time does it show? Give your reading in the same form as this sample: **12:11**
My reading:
**11:35**
